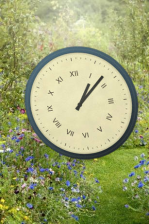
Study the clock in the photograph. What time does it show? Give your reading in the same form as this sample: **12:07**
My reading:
**1:08**
